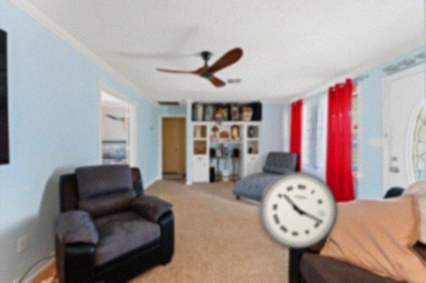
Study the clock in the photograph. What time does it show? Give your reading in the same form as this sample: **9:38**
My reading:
**10:18**
